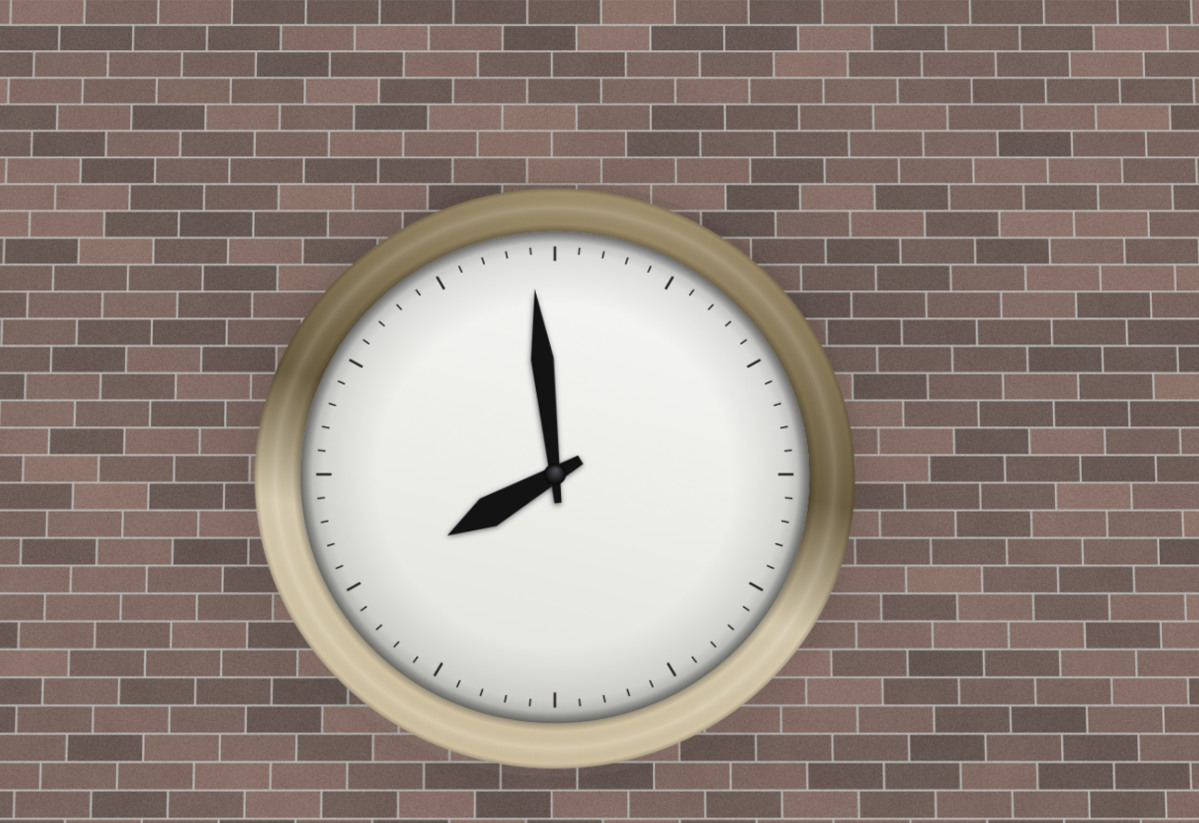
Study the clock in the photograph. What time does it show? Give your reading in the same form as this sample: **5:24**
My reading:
**7:59**
